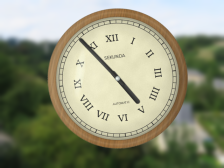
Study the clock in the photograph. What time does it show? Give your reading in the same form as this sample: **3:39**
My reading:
**4:54**
